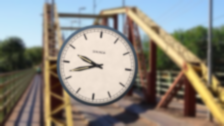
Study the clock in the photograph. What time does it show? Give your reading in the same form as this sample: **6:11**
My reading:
**9:42**
